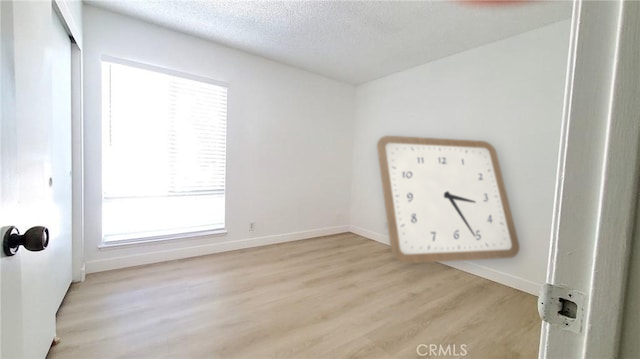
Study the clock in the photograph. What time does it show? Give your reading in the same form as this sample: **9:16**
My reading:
**3:26**
